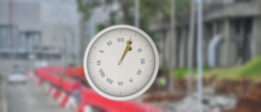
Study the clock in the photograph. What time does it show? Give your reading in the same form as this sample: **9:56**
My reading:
**1:04**
